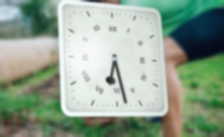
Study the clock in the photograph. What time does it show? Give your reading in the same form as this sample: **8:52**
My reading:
**6:28**
